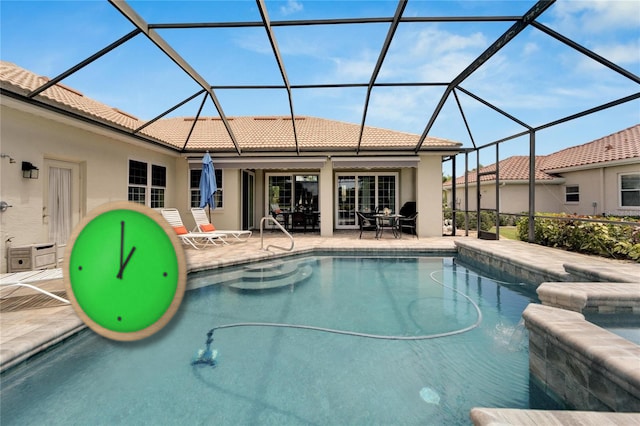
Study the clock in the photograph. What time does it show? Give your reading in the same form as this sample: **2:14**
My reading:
**1:00**
